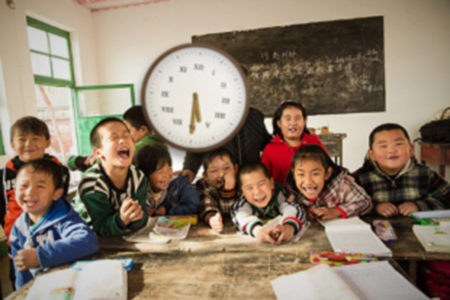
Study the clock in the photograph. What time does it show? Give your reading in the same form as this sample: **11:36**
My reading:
**5:30**
